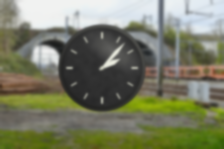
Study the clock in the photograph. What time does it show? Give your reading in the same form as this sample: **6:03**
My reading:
**2:07**
